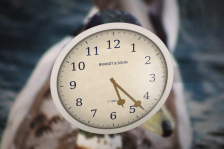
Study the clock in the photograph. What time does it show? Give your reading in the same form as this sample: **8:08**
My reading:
**5:23**
